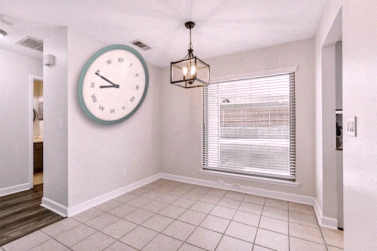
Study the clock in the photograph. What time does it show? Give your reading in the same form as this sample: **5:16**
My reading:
**8:49**
